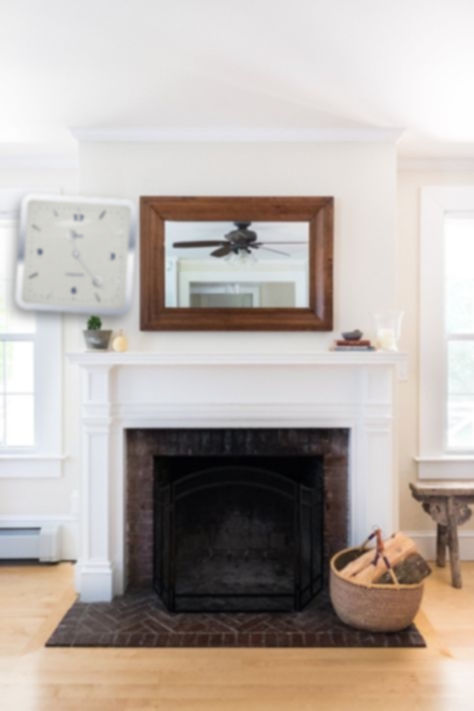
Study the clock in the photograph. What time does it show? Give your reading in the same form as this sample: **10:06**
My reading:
**11:23**
